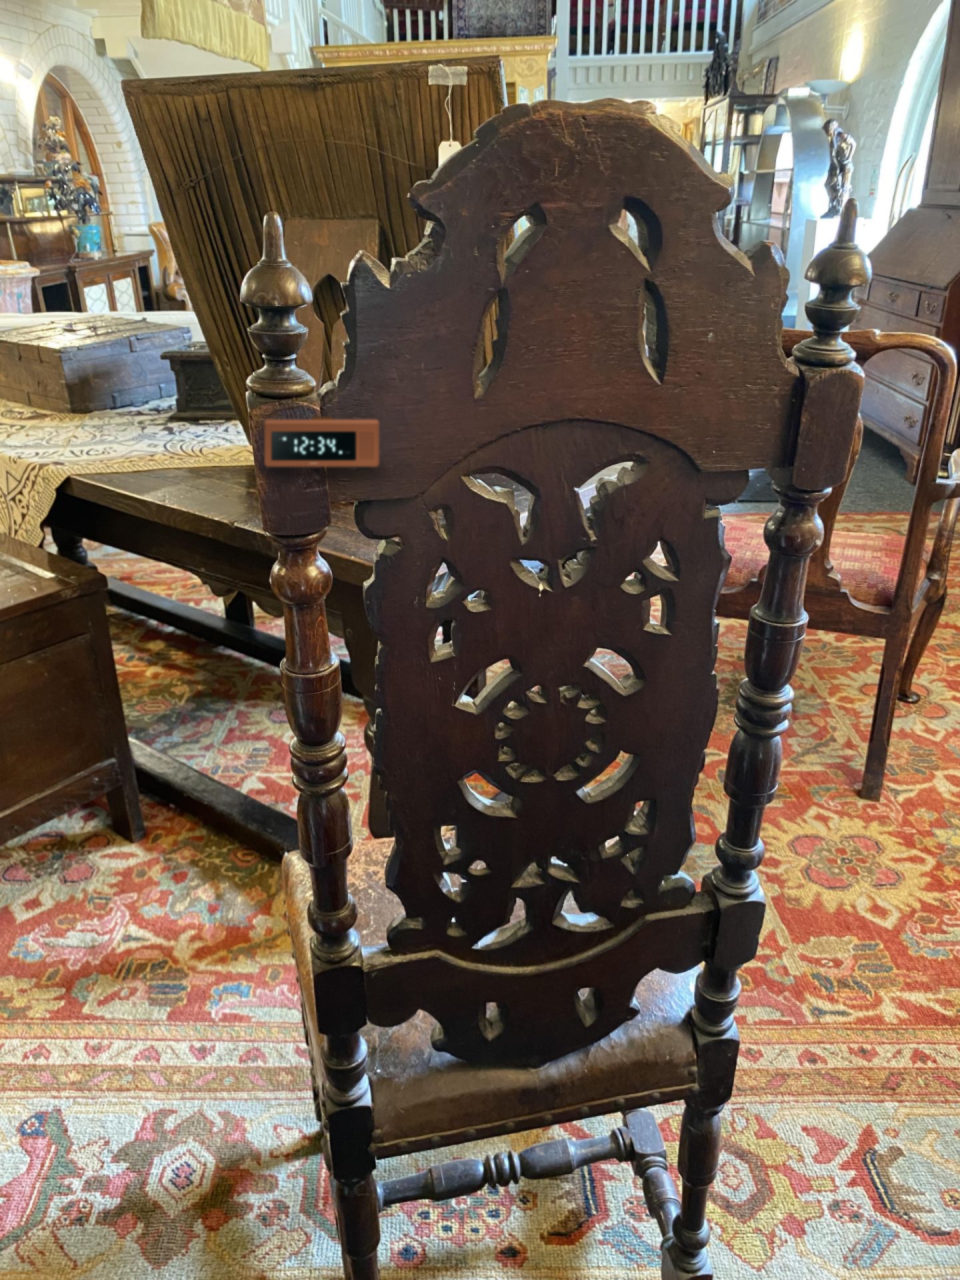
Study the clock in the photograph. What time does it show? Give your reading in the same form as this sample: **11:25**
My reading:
**12:34**
